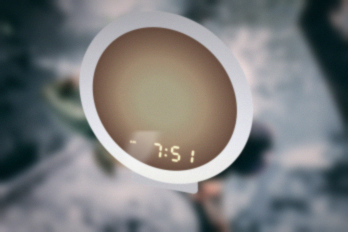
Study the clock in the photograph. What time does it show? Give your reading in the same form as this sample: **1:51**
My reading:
**7:51**
